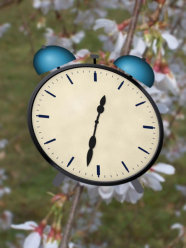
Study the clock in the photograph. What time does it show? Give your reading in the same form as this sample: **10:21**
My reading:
**12:32**
